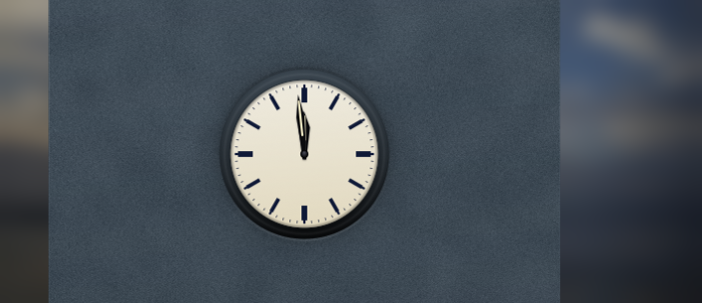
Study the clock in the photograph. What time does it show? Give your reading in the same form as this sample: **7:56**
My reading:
**11:59**
